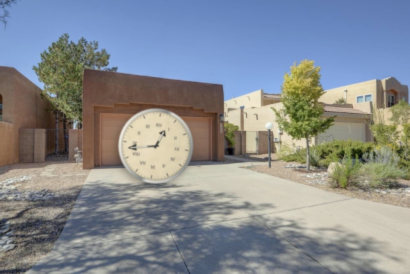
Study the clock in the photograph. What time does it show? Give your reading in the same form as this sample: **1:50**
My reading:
**12:43**
